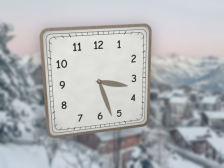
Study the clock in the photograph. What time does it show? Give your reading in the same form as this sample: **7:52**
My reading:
**3:27**
